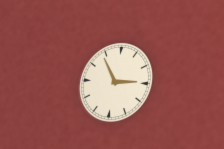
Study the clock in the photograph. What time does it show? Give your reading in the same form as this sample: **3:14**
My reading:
**2:54**
